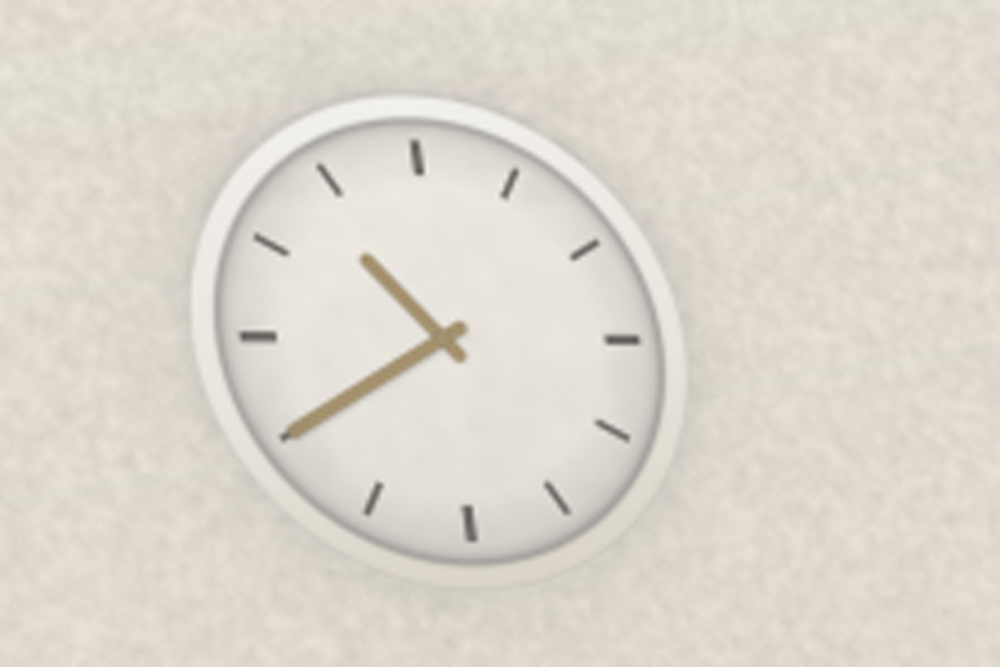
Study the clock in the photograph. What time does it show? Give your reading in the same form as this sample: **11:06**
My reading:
**10:40**
